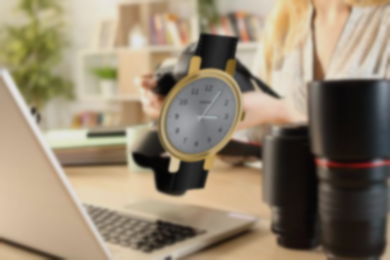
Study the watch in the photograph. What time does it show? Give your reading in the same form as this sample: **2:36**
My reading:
**3:05**
